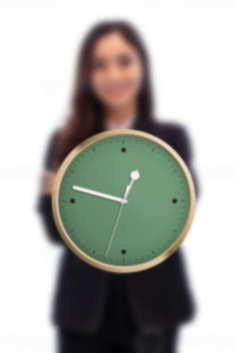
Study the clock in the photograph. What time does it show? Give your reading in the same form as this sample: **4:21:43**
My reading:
**12:47:33**
